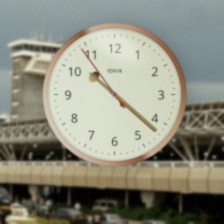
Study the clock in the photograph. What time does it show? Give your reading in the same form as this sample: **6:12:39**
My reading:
**10:21:54**
